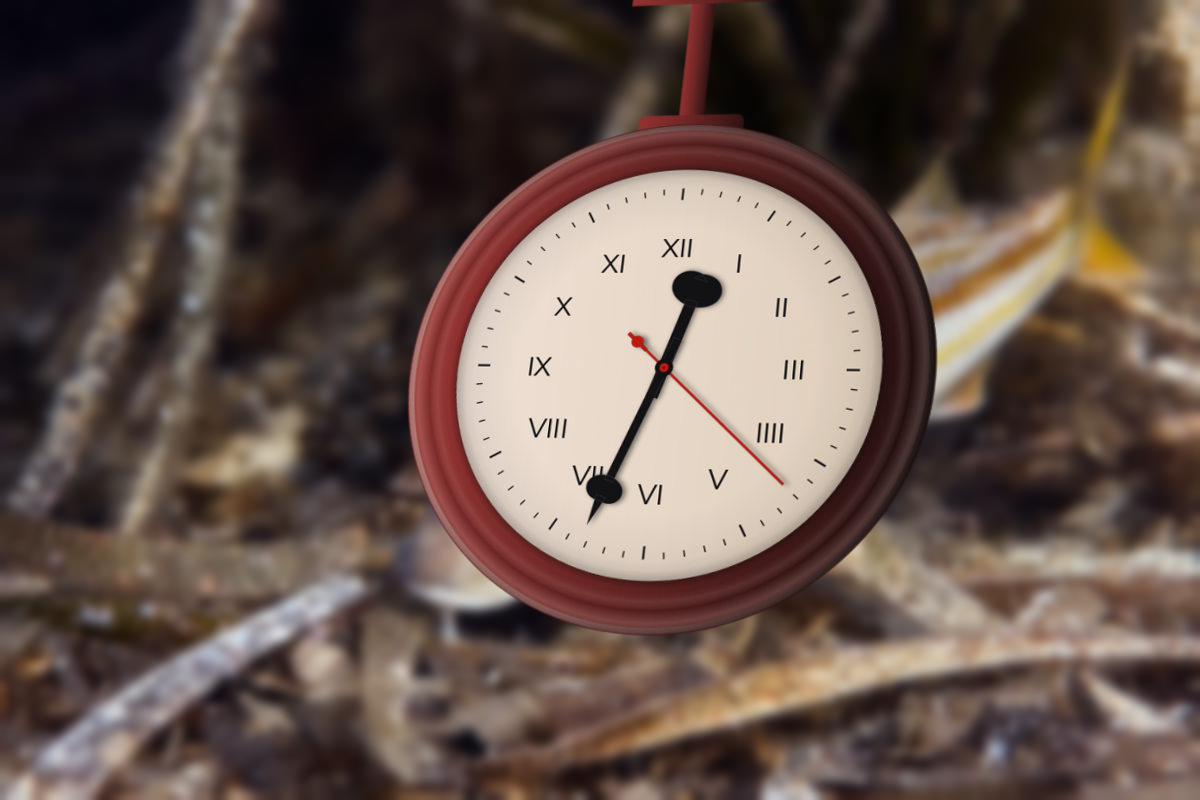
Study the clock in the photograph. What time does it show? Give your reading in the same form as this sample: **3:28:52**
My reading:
**12:33:22**
